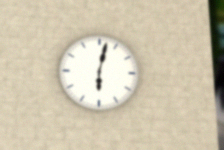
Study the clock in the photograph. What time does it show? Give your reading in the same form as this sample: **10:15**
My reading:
**6:02**
